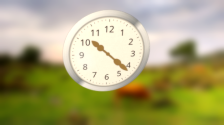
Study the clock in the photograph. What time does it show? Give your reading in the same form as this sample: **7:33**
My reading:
**10:22**
